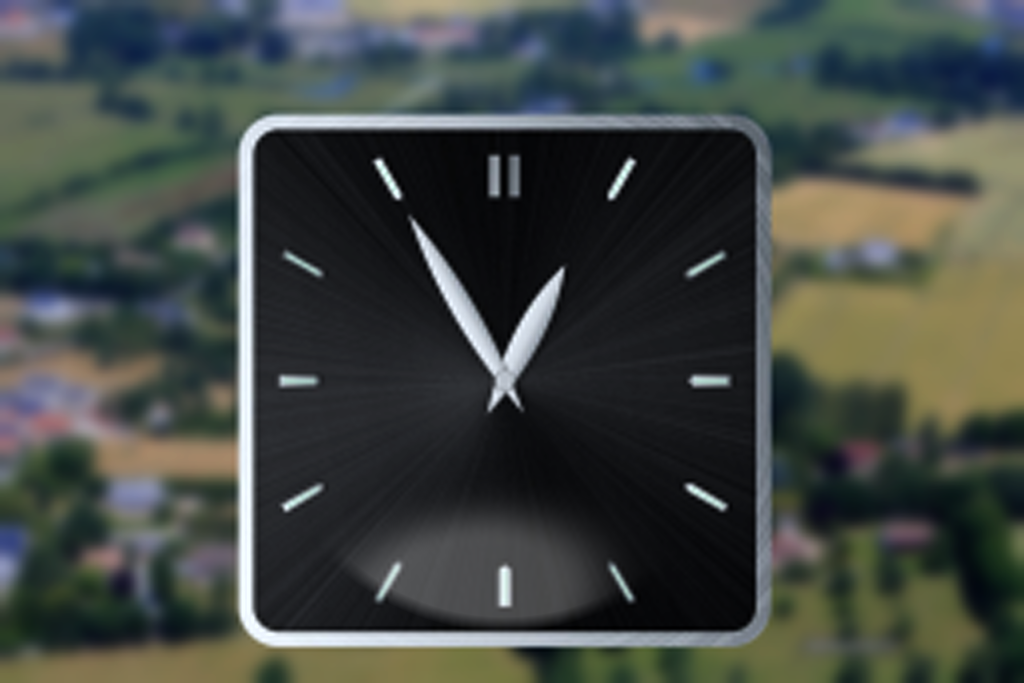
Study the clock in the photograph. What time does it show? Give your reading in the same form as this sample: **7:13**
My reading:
**12:55**
